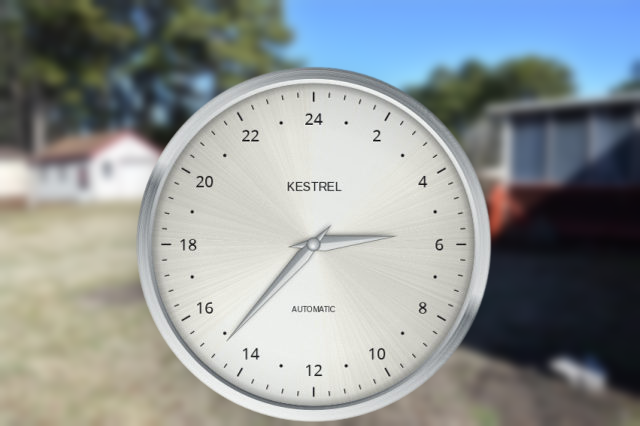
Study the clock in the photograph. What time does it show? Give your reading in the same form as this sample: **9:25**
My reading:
**5:37**
